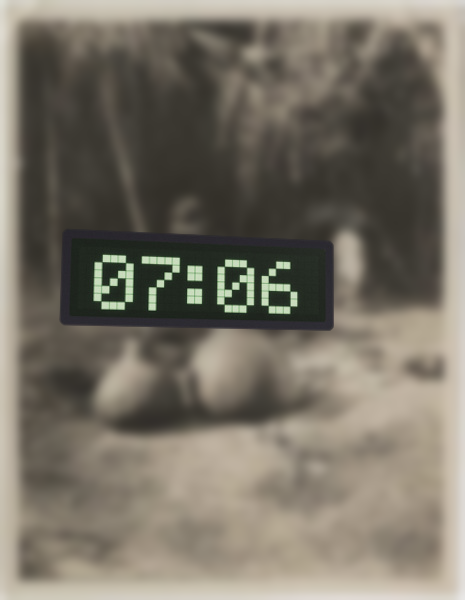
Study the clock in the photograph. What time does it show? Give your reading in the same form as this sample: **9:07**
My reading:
**7:06**
